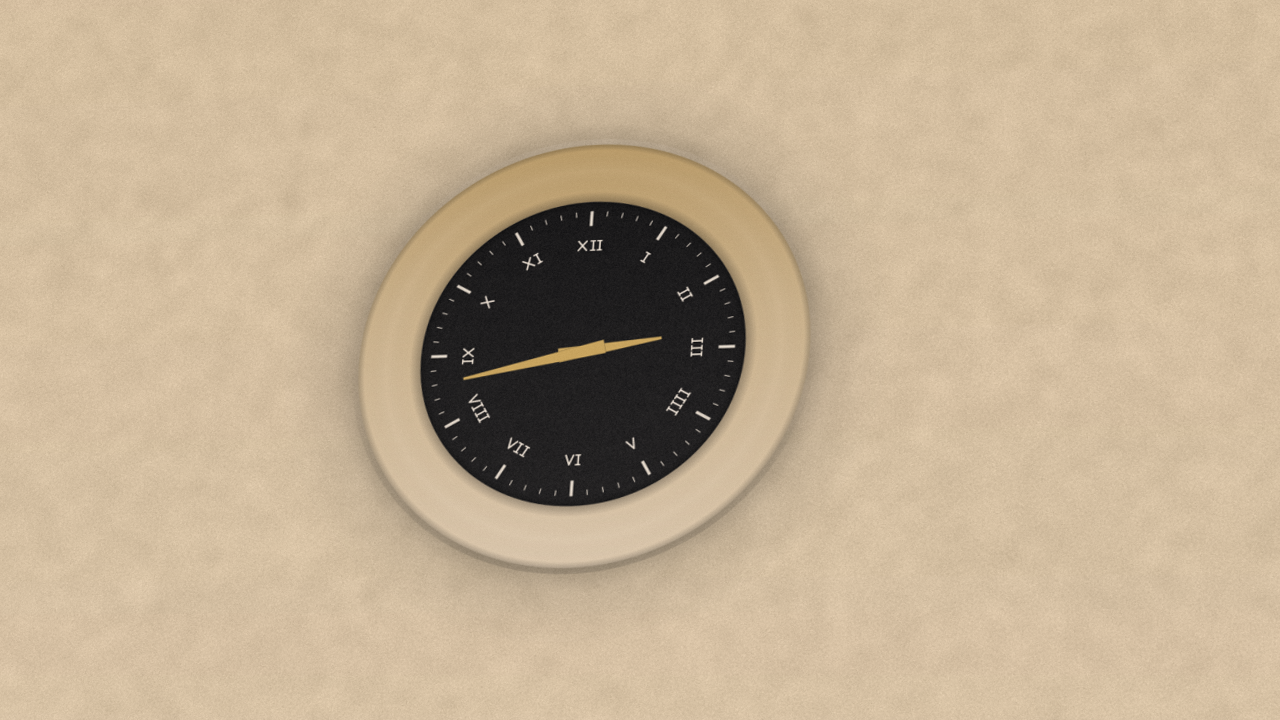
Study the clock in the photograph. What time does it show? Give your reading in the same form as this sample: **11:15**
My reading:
**2:43**
